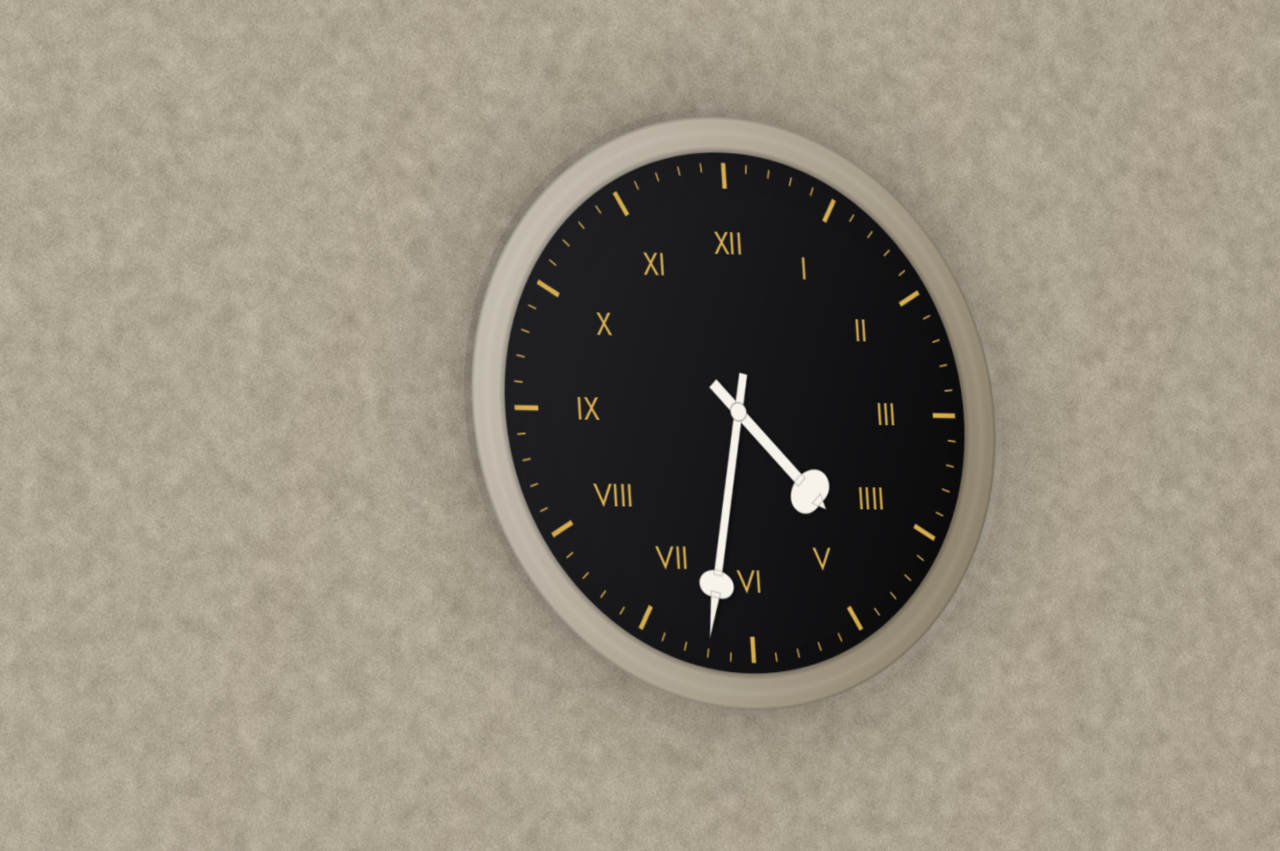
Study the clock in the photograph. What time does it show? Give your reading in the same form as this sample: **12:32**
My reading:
**4:32**
